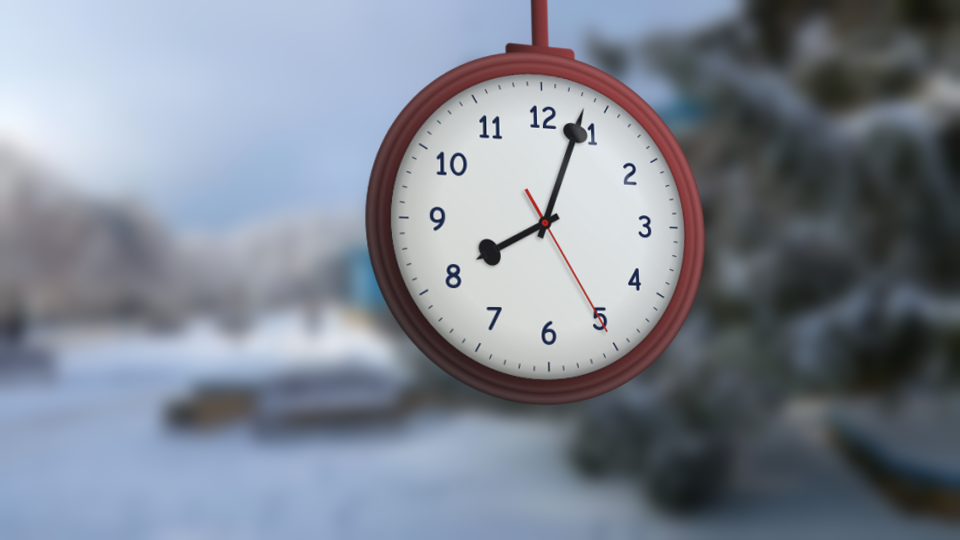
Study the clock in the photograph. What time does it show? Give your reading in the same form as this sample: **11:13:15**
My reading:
**8:03:25**
